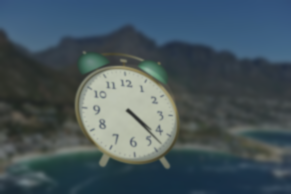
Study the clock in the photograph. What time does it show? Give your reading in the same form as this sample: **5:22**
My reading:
**4:23**
